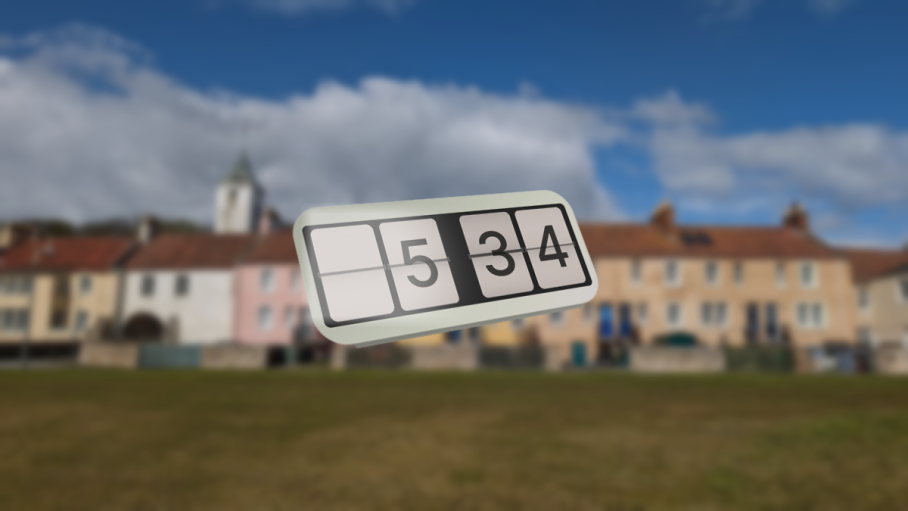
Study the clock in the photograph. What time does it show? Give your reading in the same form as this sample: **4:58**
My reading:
**5:34**
